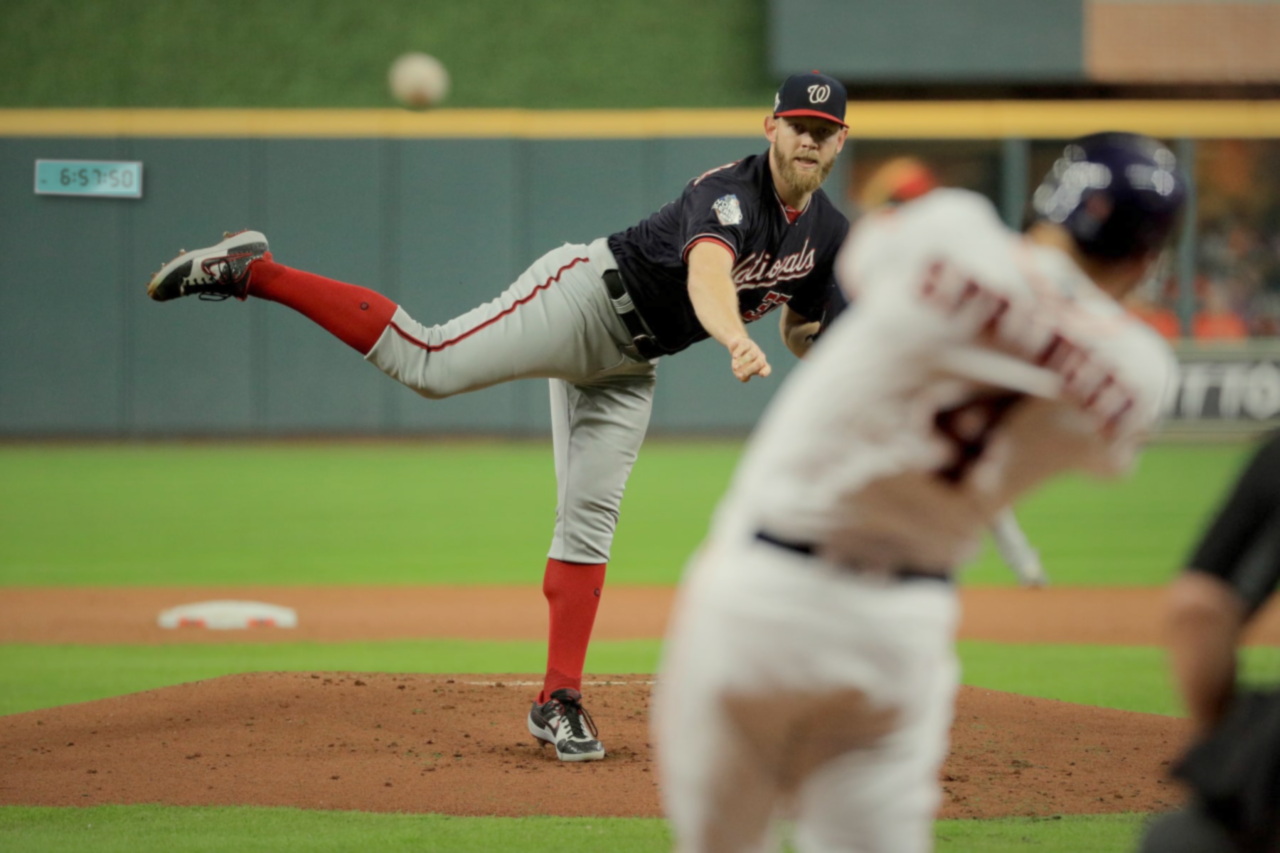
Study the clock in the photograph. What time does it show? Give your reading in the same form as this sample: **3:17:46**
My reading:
**6:57:50**
